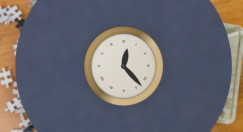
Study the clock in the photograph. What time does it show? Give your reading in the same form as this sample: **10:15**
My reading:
**12:23**
